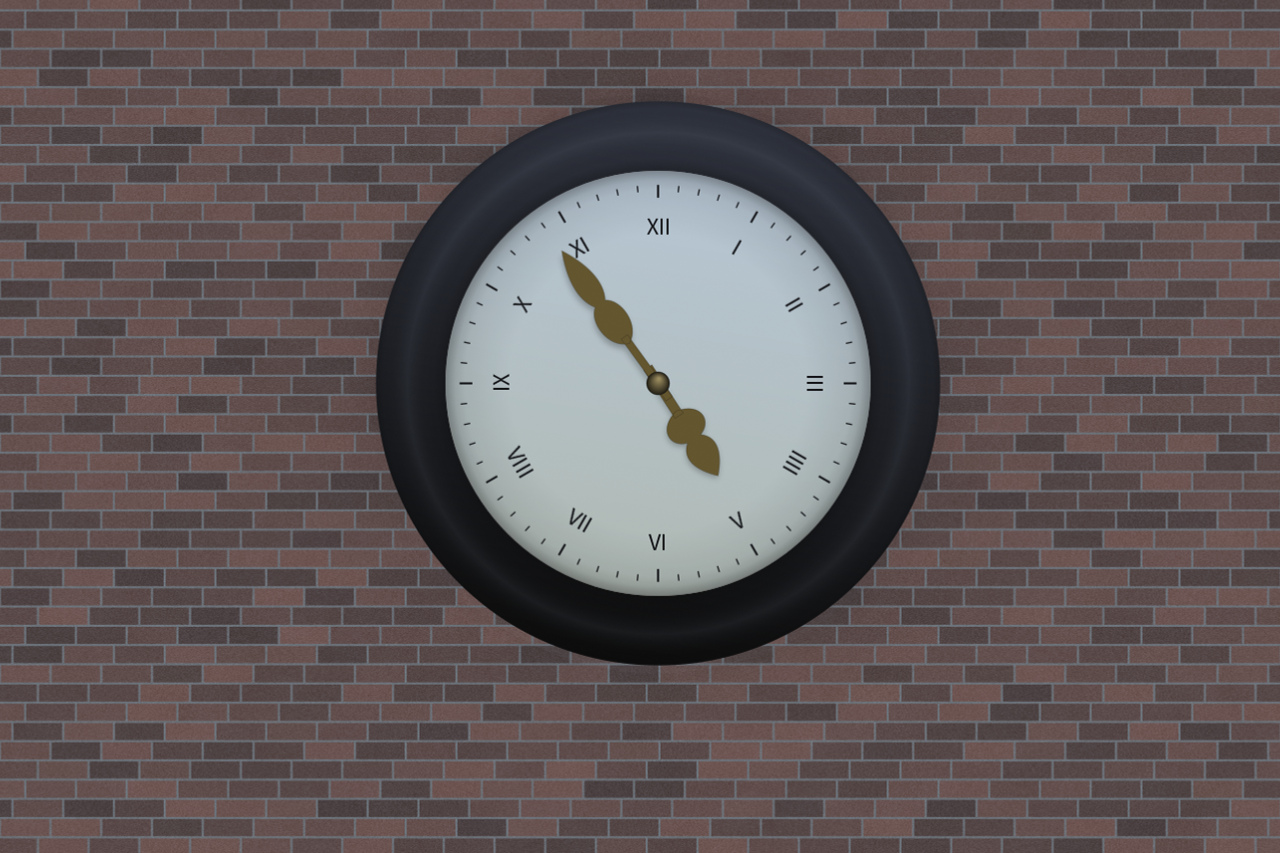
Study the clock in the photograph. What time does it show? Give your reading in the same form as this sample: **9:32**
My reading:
**4:54**
